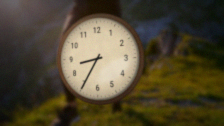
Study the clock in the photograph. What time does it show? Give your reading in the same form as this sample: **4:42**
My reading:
**8:35**
